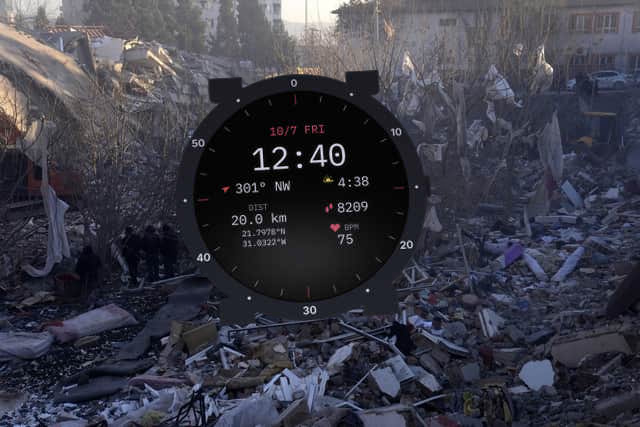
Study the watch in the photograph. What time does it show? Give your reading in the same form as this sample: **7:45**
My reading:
**12:40**
